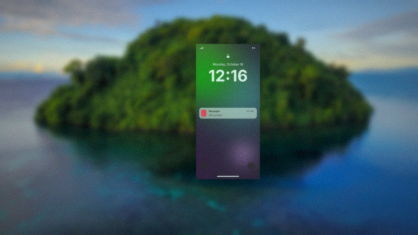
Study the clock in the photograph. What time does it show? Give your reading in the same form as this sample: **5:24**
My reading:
**12:16**
